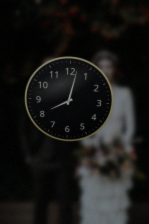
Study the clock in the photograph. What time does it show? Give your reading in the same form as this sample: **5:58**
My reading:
**8:02**
